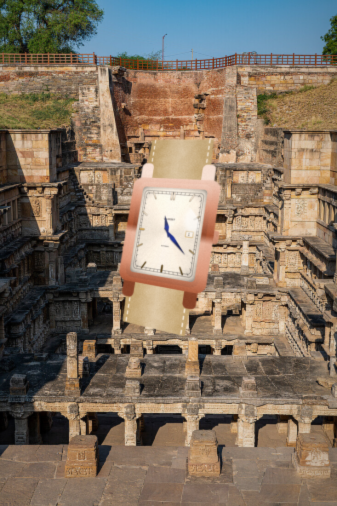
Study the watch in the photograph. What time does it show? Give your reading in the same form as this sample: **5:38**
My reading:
**11:22**
